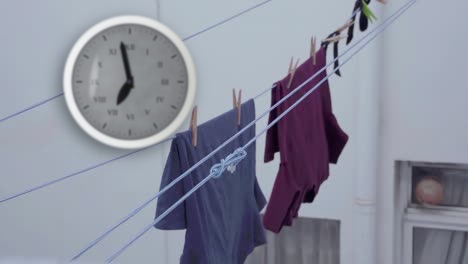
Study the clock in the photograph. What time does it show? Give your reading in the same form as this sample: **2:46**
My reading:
**6:58**
